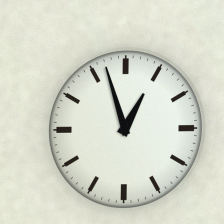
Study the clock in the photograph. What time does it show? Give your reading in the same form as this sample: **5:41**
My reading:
**12:57**
